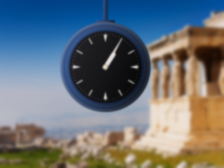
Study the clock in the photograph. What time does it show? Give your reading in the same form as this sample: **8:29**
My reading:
**1:05**
